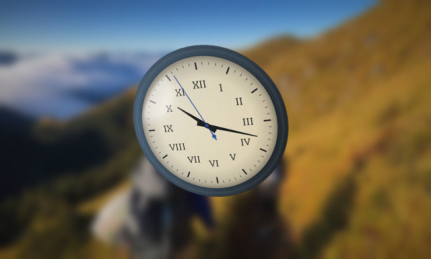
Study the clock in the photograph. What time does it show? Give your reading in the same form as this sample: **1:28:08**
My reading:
**10:17:56**
